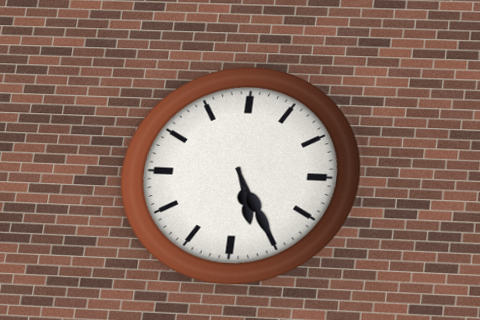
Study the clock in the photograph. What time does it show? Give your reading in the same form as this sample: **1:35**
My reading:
**5:25**
